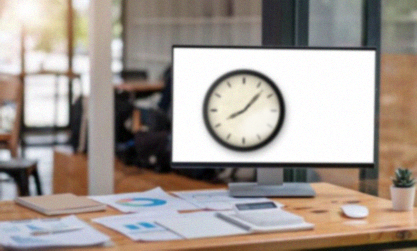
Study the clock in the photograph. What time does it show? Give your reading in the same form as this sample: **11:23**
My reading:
**8:07**
